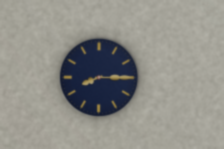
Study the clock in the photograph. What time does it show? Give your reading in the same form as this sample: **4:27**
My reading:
**8:15**
